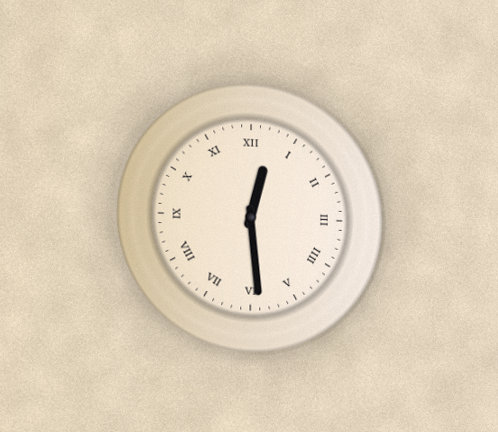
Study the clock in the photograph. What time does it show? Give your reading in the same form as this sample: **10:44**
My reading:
**12:29**
